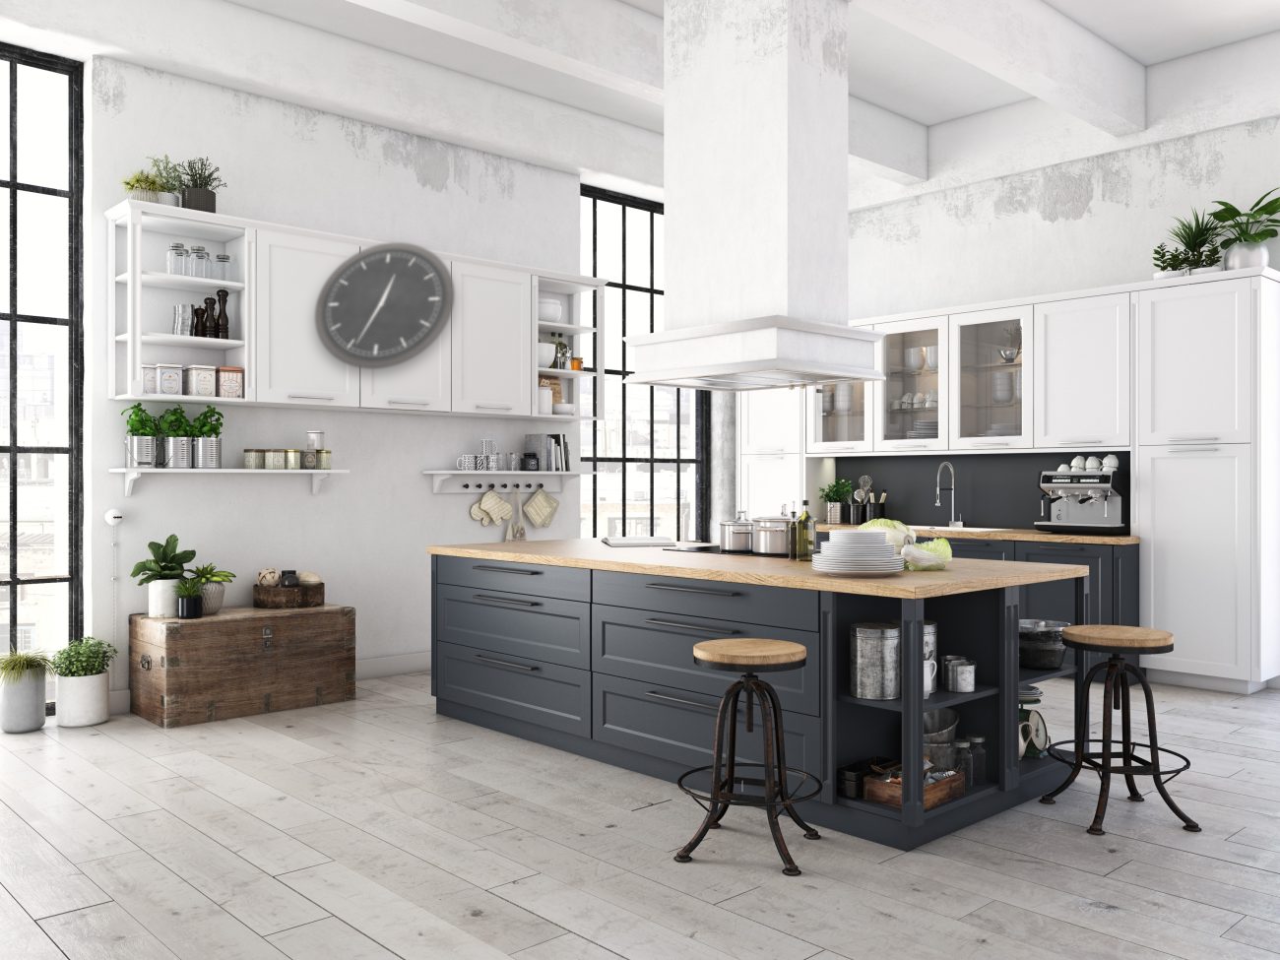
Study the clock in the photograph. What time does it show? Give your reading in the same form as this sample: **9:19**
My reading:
**12:34**
